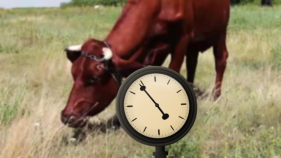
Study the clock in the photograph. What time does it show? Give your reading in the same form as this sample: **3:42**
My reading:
**4:54**
